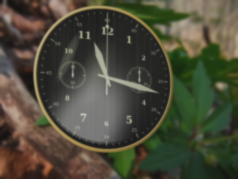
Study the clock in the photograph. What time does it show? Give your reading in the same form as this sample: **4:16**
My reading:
**11:17**
